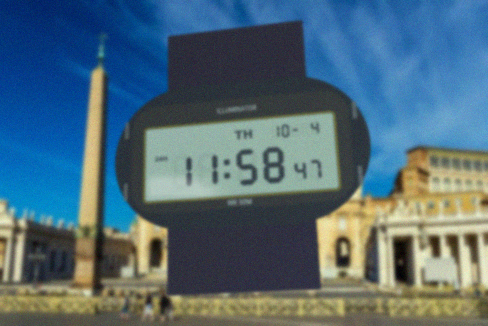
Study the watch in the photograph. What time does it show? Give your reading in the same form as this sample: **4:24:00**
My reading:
**11:58:47**
